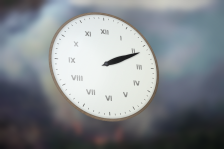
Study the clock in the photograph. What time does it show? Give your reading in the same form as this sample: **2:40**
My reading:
**2:11**
